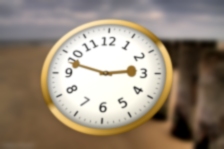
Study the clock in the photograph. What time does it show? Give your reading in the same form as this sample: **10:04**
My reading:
**2:48**
